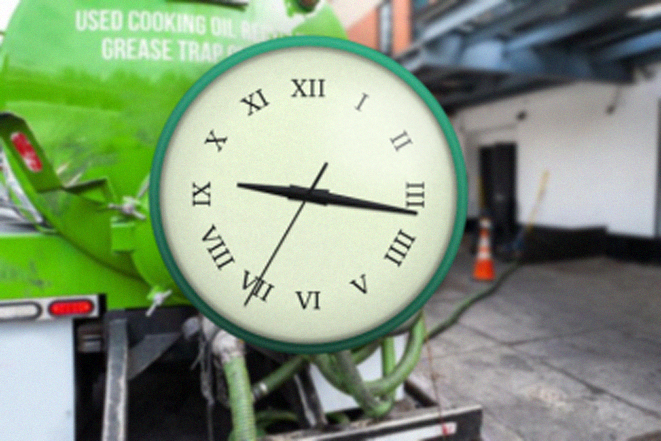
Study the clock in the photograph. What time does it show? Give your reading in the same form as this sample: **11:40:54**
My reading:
**9:16:35**
